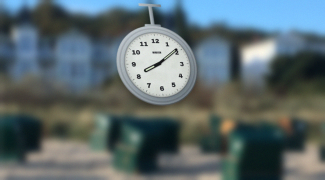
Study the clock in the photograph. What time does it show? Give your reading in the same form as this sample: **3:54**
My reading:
**8:09**
